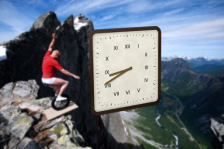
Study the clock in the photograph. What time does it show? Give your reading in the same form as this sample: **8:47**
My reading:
**8:41**
